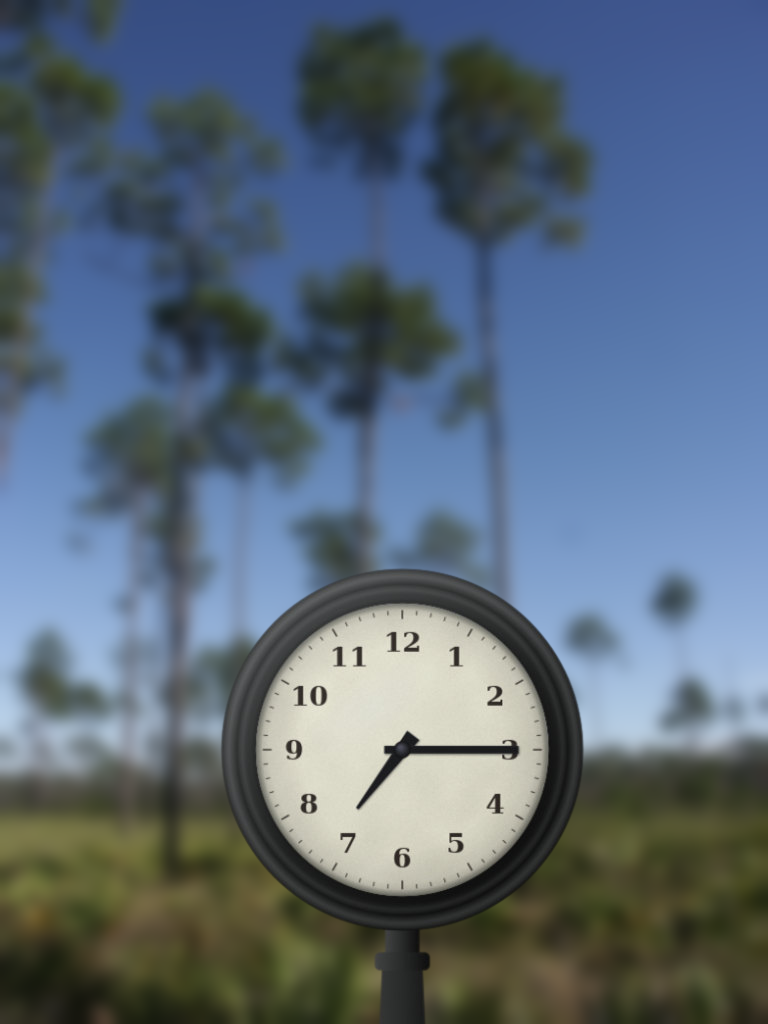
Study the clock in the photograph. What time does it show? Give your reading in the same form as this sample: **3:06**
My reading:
**7:15**
